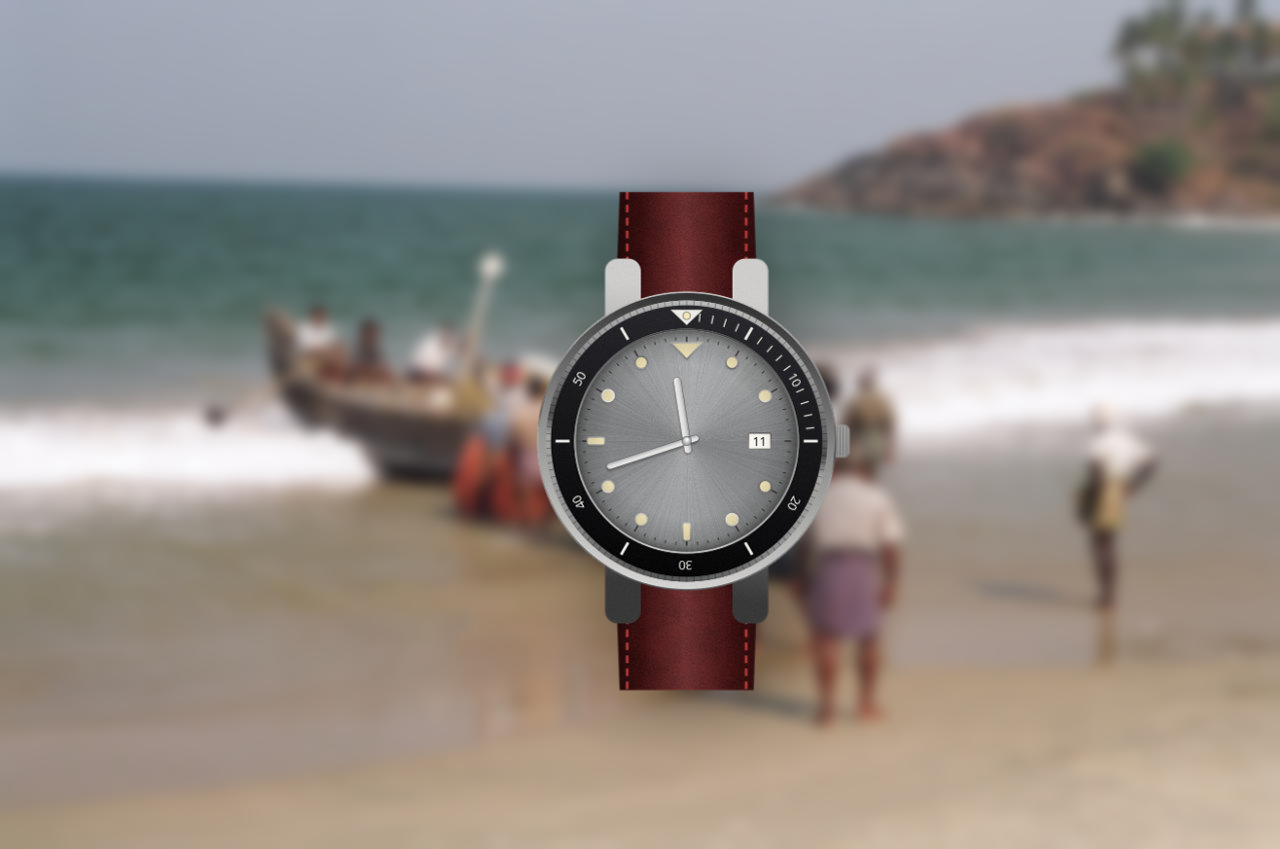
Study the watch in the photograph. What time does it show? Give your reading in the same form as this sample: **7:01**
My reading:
**11:42**
